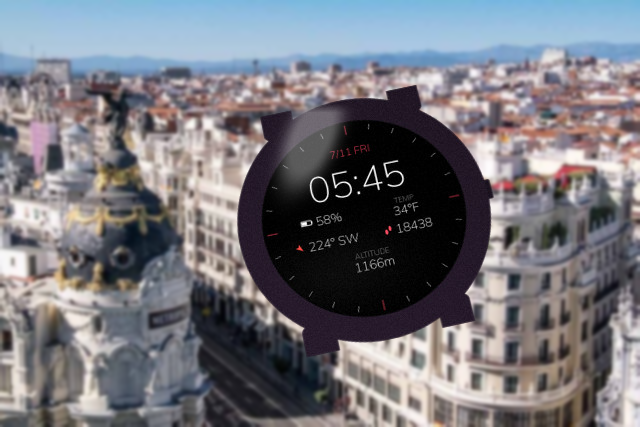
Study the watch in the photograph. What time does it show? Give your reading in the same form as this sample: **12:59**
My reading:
**5:45**
